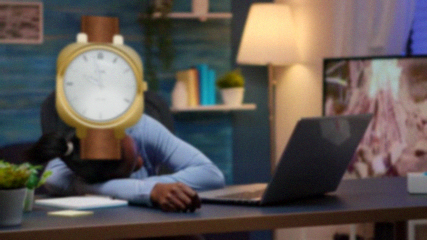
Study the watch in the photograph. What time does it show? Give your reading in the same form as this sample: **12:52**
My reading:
**9:58**
